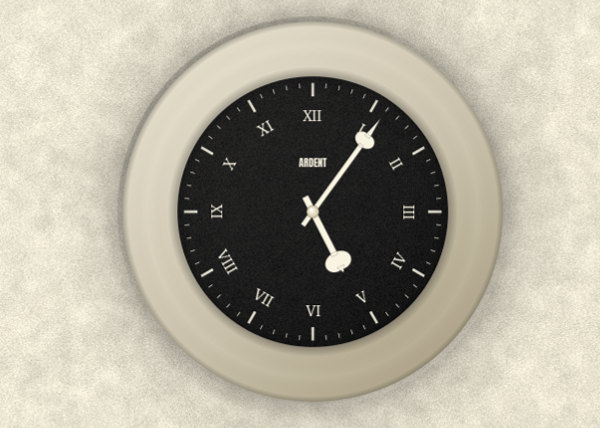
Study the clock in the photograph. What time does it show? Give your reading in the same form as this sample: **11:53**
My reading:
**5:06**
